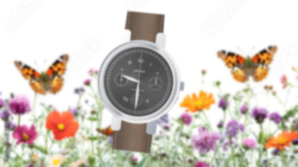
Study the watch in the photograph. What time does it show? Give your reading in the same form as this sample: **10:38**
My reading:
**9:30**
